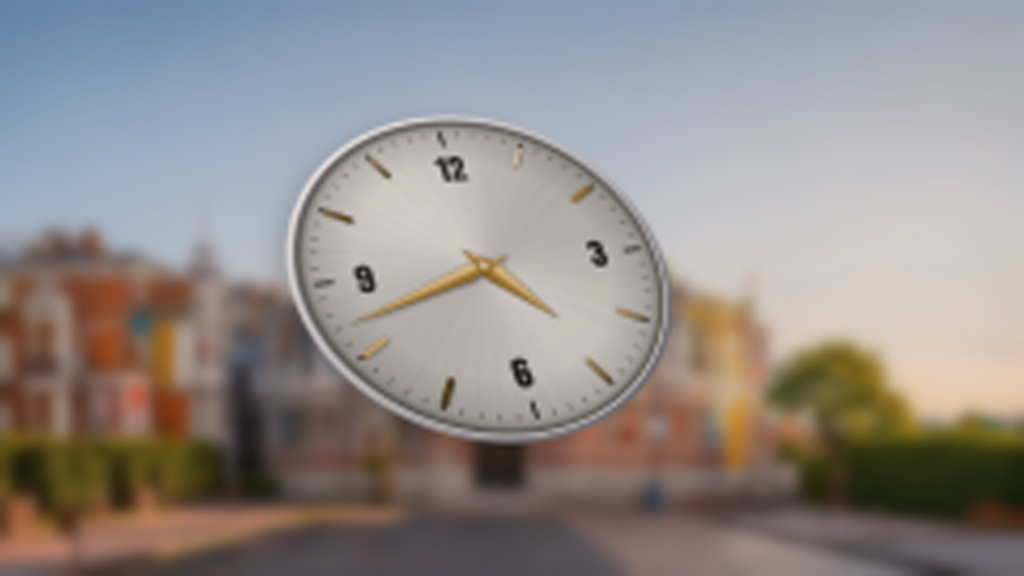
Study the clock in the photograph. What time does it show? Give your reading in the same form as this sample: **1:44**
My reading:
**4:42**
